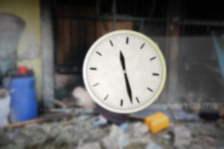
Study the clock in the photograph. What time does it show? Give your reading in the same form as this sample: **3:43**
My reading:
**11:27**
